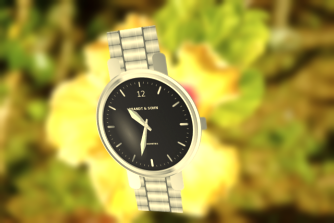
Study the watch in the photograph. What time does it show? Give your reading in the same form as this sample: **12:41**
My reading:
**10:33**
